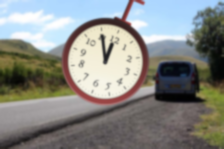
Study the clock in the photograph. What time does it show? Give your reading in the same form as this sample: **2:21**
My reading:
**11:55**
